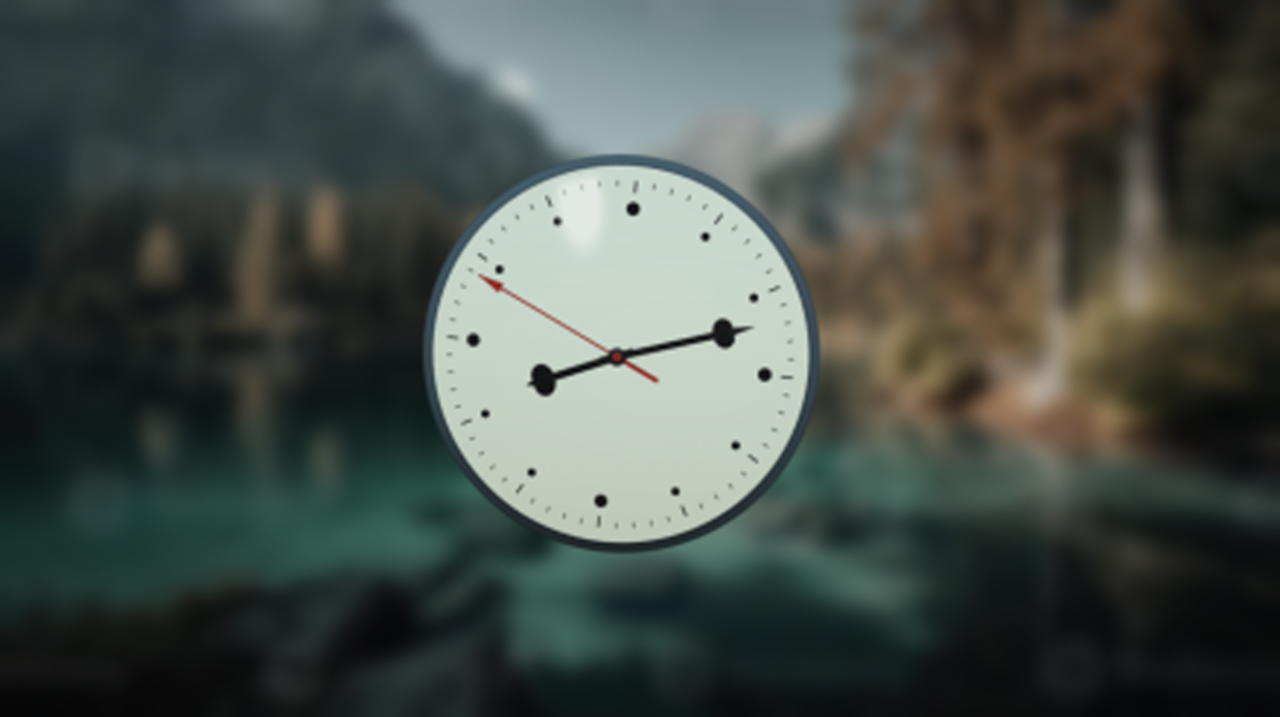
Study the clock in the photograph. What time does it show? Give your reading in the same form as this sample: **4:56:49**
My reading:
**8:11:49**
